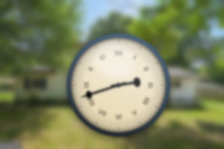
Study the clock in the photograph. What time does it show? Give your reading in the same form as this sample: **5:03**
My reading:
**2:42**
